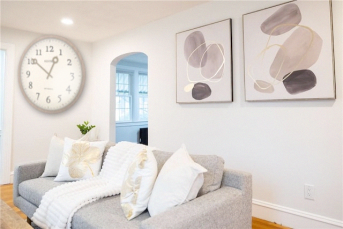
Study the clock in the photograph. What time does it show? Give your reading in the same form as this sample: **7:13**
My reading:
**12:51**
